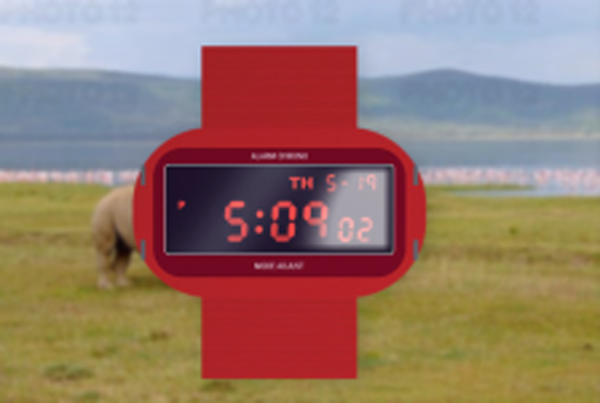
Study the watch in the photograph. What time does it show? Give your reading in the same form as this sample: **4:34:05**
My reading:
**5:09:02**
